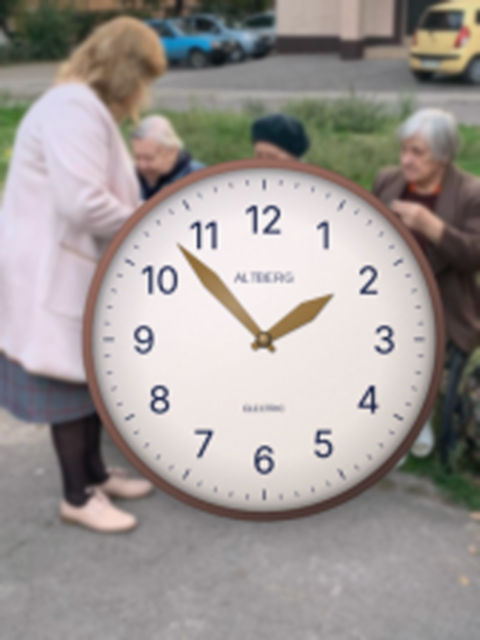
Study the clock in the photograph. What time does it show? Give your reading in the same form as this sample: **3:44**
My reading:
**1:53**
